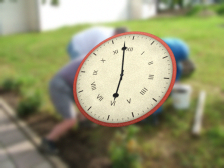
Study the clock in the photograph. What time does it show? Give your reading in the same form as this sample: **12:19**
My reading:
**5:58**
